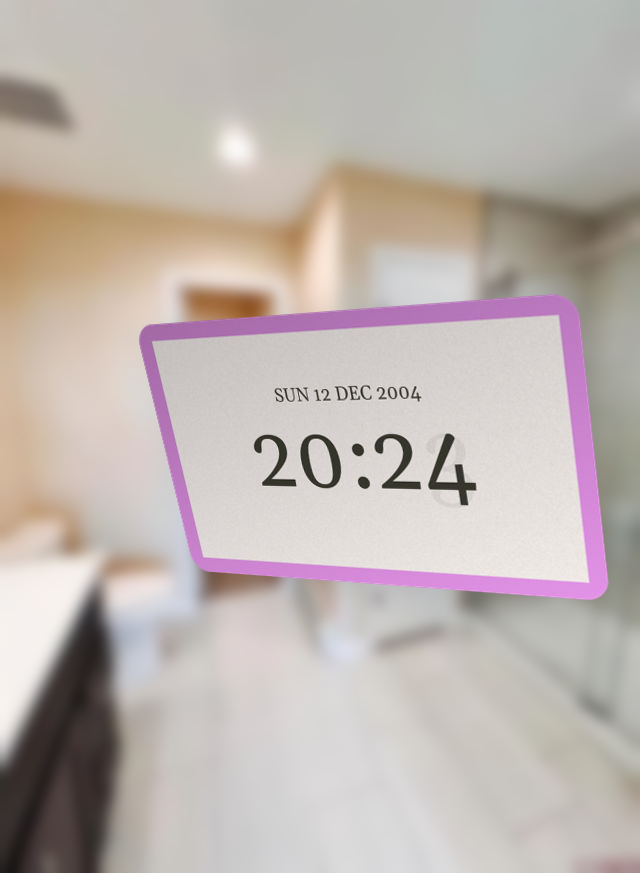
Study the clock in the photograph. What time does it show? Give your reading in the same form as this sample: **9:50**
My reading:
**20:24**
